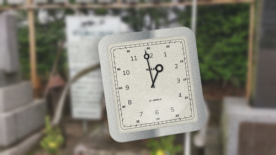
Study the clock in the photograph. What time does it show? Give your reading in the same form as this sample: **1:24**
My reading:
**12:59**
